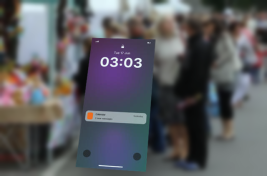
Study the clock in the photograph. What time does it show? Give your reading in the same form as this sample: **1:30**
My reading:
**3:03**
